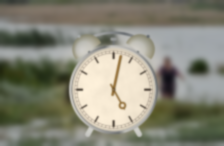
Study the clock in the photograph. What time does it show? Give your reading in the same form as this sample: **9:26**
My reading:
**5:02**
